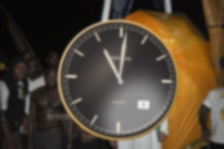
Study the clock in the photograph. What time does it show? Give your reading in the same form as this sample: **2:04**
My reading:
**11:01**
